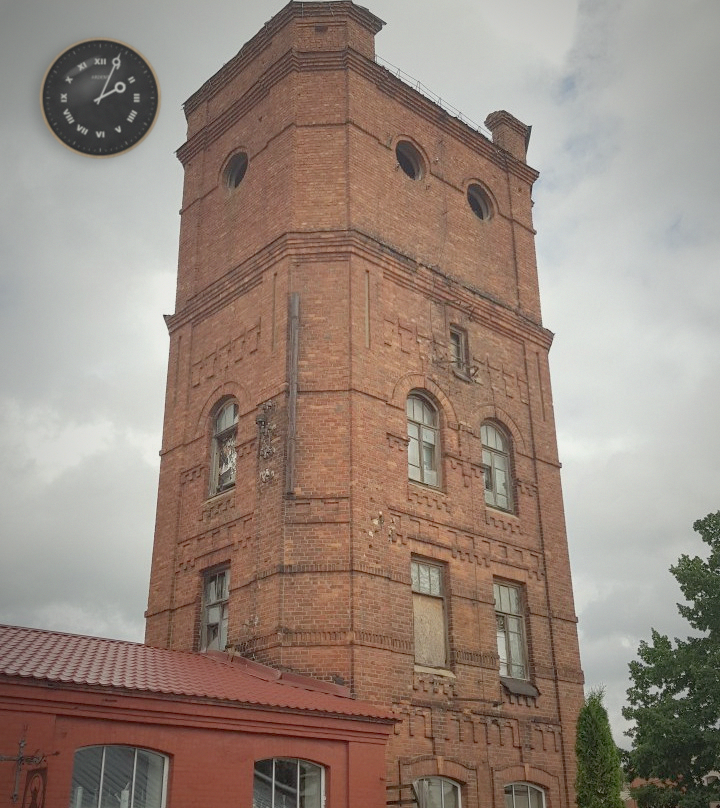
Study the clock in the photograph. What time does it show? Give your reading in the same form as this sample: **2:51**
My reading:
**2:04**
